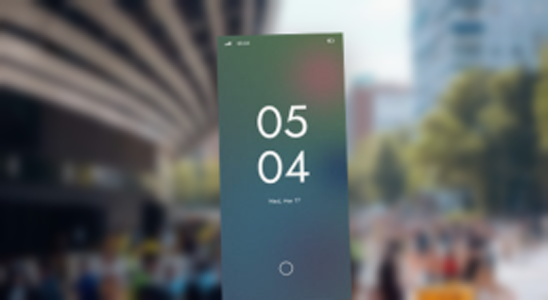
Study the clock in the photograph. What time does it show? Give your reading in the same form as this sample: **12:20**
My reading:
**5:04**
